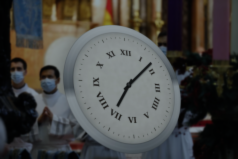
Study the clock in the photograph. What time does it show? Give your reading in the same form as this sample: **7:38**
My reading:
**7:08**
